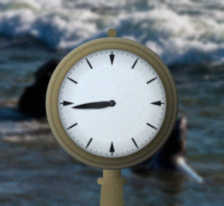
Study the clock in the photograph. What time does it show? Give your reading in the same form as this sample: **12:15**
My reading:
**8:44**
